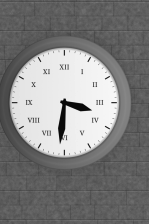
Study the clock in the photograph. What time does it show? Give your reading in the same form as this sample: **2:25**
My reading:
**3:31**
